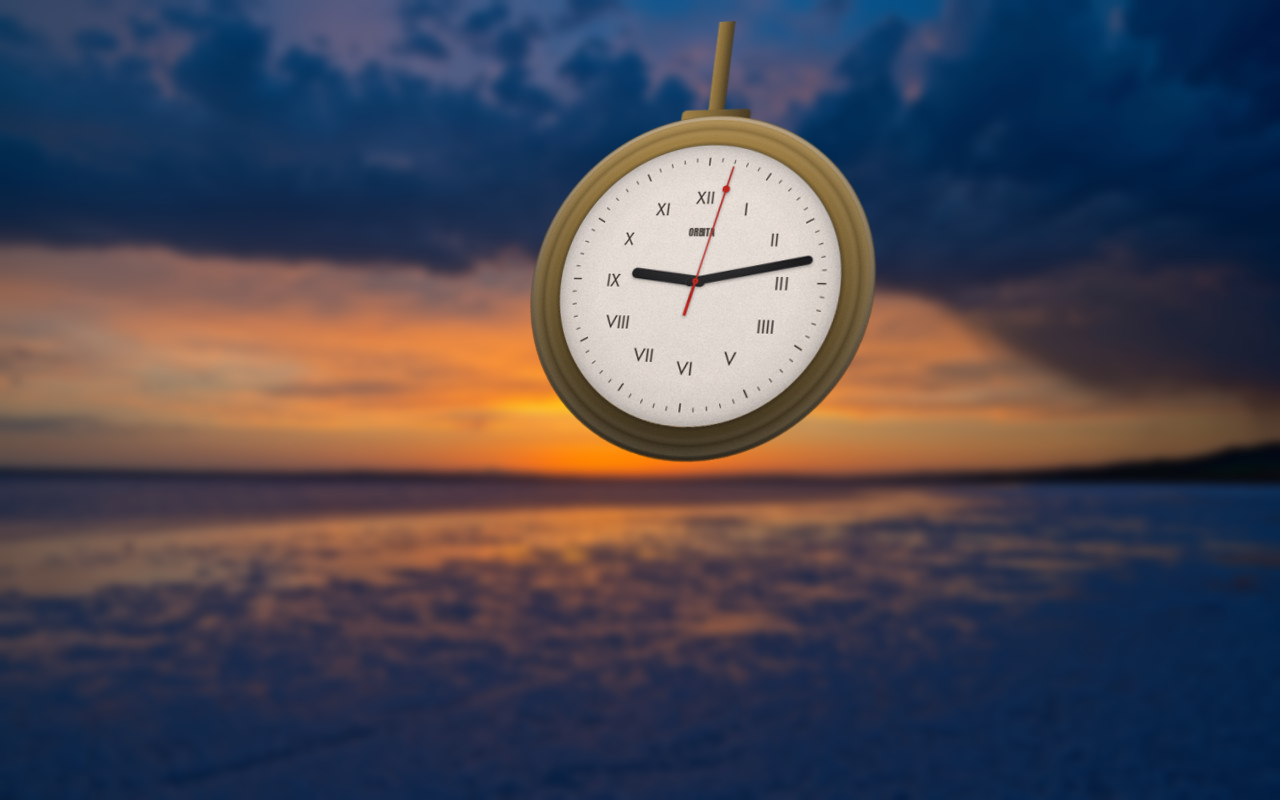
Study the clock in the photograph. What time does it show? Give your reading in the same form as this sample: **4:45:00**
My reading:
**9:13:02**
